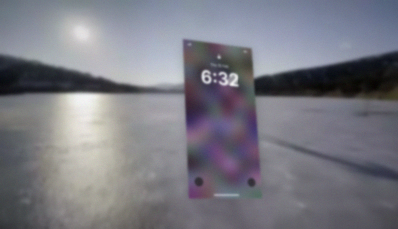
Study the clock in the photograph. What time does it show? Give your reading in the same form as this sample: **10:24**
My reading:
**6:32**
